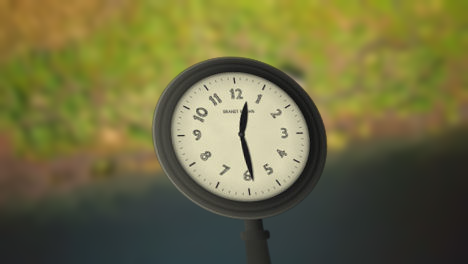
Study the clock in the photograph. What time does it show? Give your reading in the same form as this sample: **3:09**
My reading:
**12:29**
